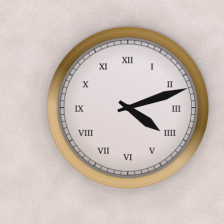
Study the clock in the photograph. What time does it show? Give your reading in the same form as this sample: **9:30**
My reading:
**4:12**
